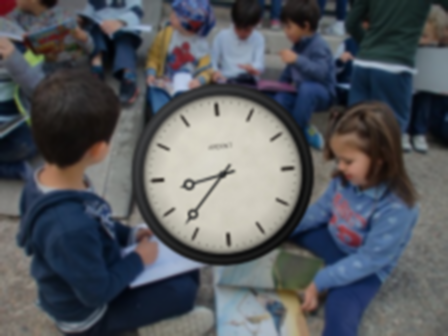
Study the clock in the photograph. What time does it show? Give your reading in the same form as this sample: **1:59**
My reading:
**8:37**
